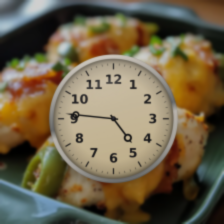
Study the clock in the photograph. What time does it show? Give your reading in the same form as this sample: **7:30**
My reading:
**4:46**
